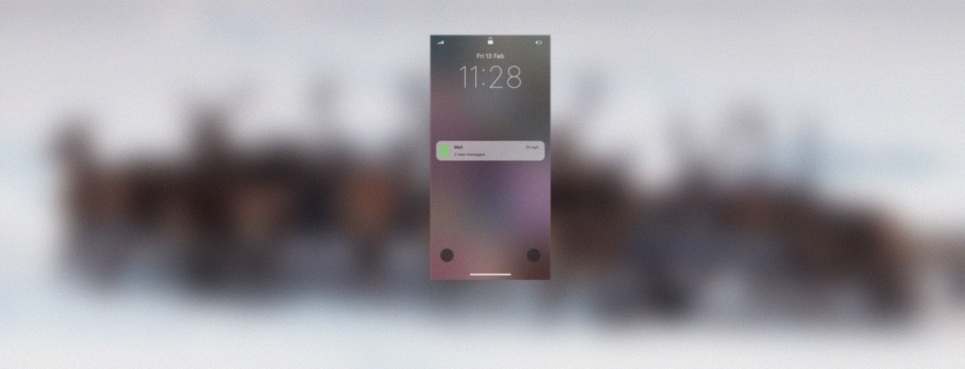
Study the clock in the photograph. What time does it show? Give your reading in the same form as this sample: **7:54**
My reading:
**11:28**
